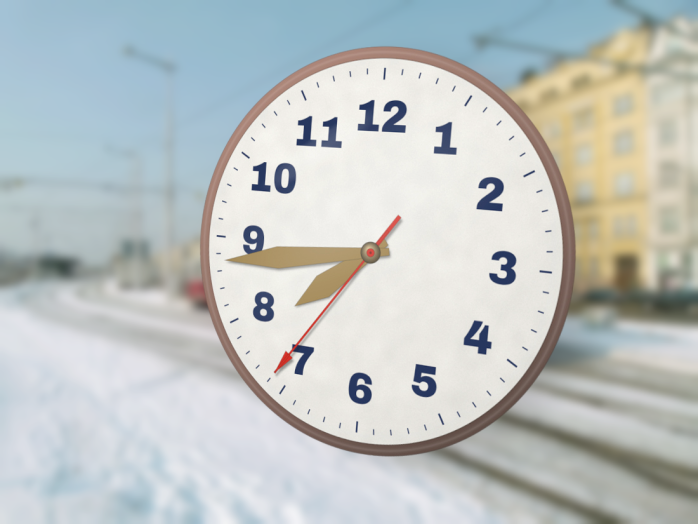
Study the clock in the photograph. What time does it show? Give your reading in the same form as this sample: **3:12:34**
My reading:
**7:43:36**
